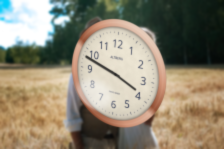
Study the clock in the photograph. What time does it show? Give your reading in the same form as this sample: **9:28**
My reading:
**3:48**
